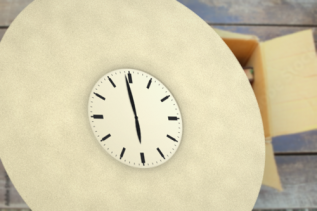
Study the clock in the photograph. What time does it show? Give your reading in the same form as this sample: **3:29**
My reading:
**5:59**
